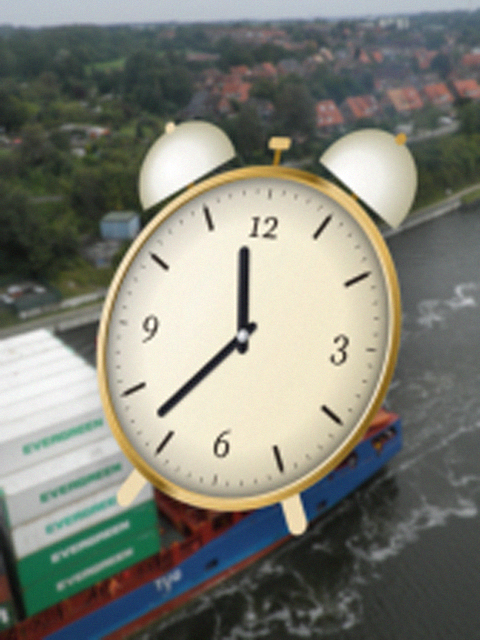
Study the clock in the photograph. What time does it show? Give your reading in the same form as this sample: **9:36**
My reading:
**11:37**
